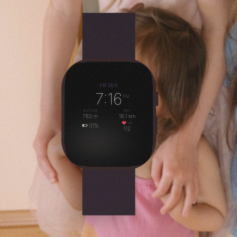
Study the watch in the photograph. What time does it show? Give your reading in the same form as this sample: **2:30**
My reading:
**7:16**
